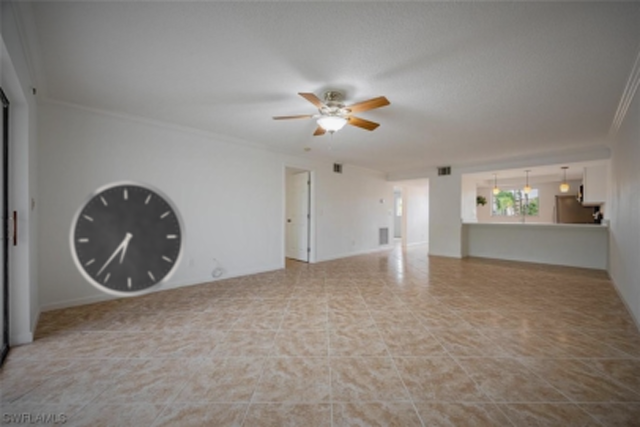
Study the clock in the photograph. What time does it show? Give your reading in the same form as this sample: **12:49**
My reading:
**6:37**
